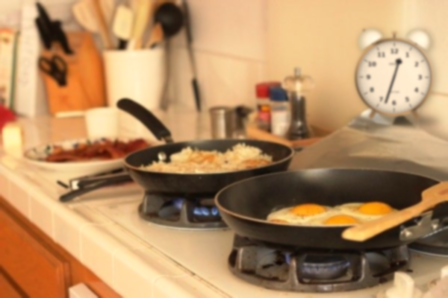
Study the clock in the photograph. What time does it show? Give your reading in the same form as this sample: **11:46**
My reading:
**12:33**
